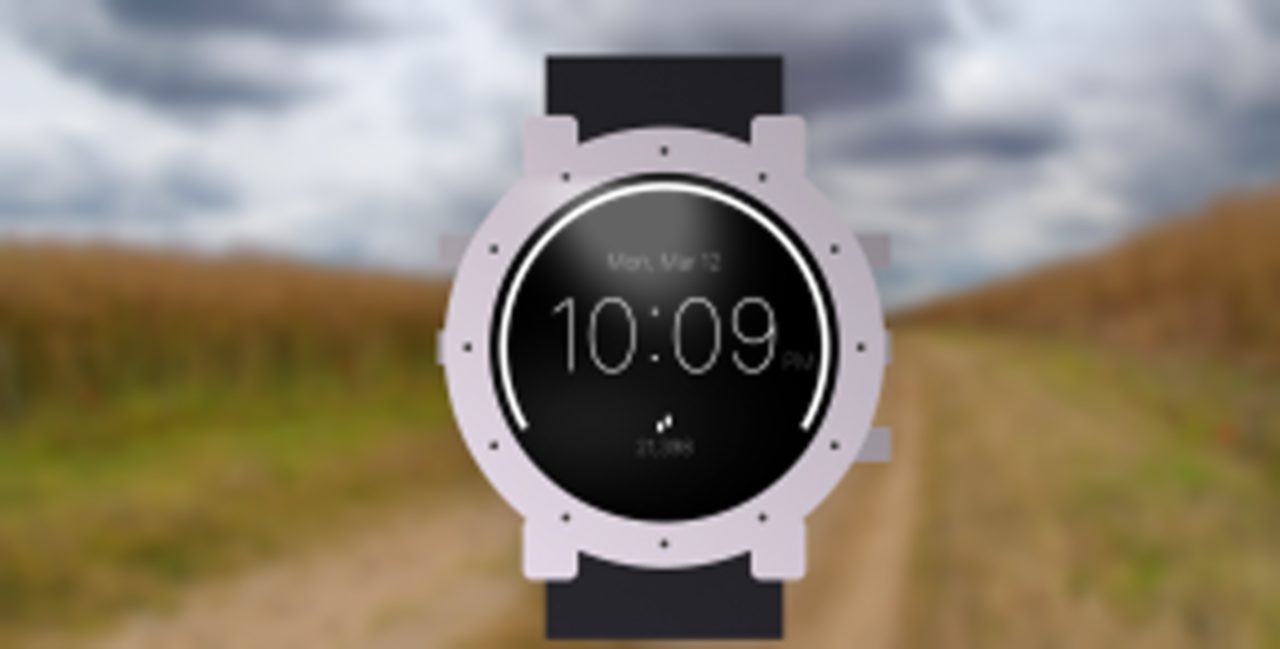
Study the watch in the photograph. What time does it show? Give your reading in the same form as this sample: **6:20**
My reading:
**10:09**
